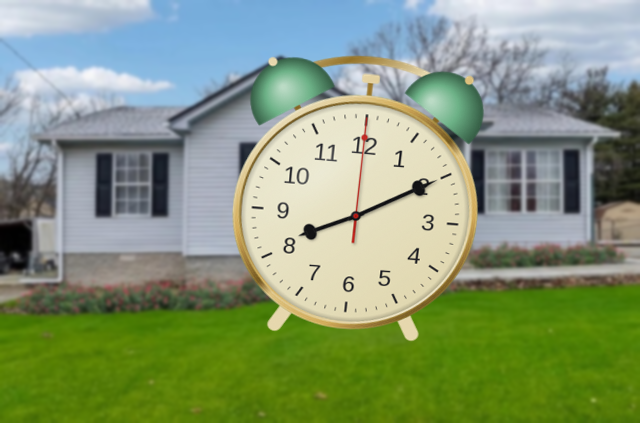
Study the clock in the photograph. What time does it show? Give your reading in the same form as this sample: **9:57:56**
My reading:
**8:10:00**
